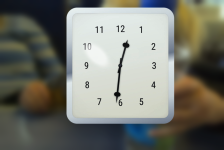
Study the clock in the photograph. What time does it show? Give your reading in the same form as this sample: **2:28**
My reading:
**12:31**
